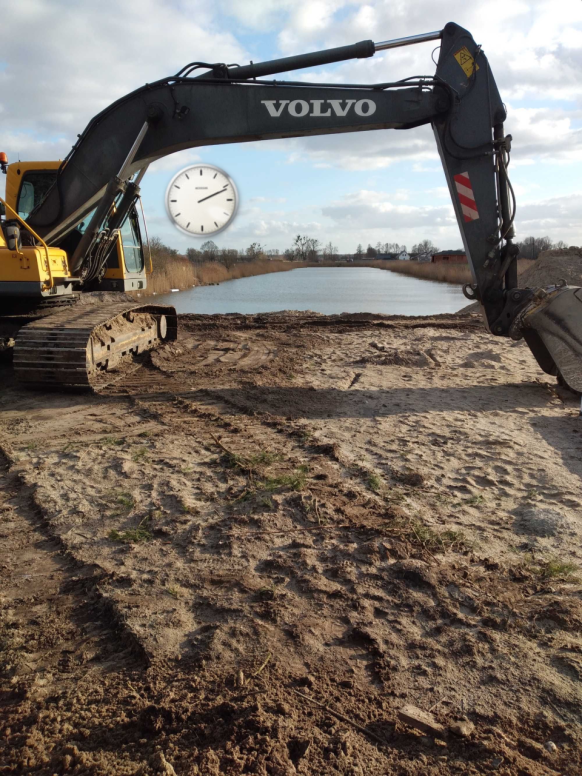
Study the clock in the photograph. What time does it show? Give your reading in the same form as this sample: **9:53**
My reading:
**2:11**
